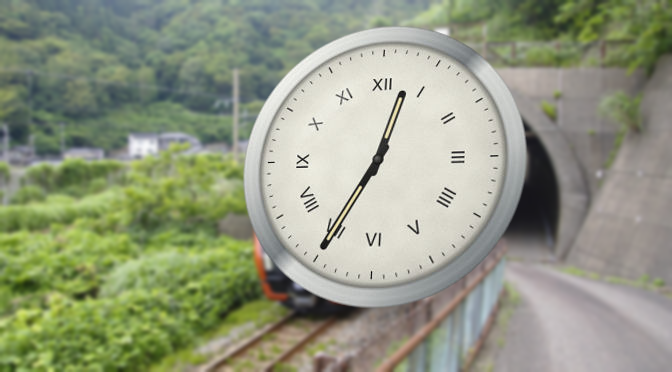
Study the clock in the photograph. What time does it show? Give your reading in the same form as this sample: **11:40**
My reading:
**12:35**
